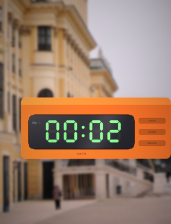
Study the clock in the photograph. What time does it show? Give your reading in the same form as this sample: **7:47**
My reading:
**0:02**
